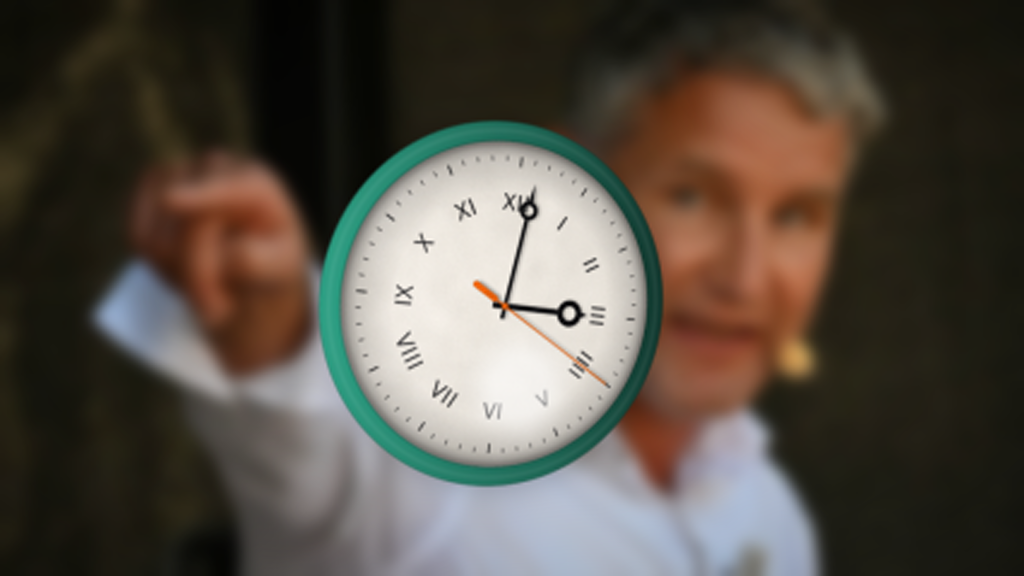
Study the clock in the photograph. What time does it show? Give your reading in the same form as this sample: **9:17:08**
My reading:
**3:01:20**
